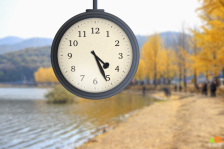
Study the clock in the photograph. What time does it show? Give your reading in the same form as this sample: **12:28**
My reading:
**4:26**
